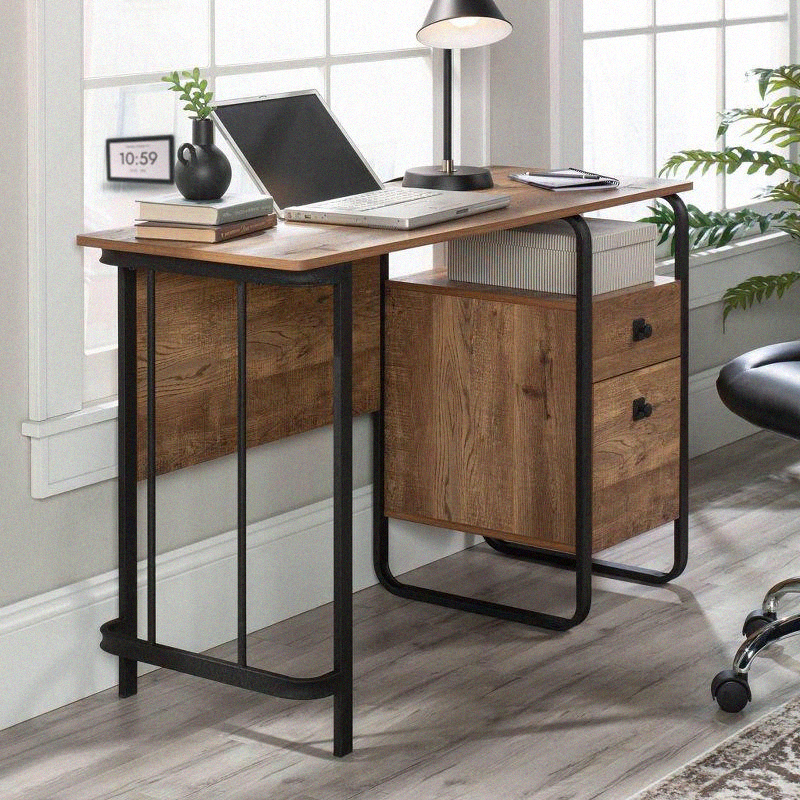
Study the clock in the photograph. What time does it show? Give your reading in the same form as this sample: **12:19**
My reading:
**10:59**
